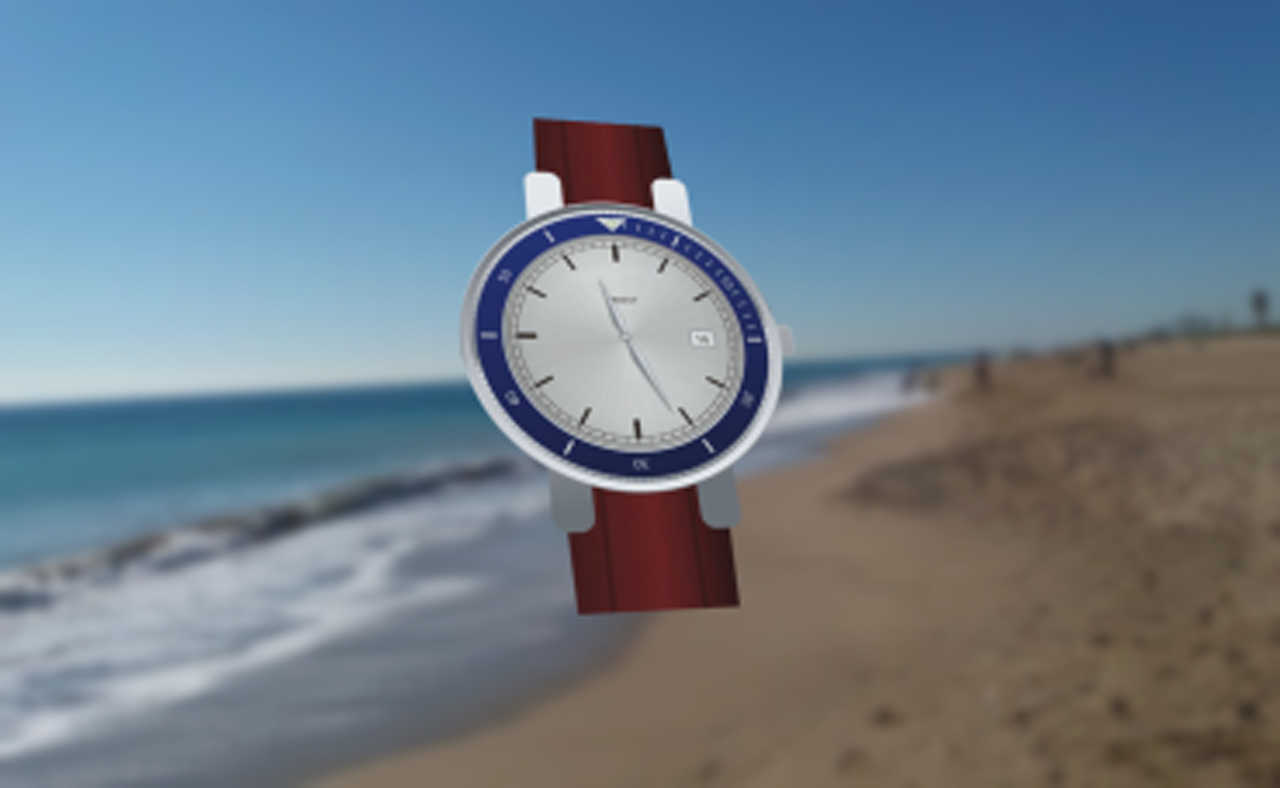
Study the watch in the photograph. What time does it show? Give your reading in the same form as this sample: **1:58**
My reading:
**11:26**
